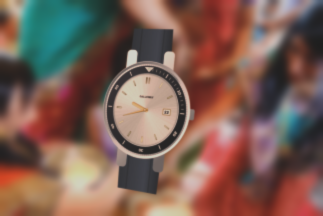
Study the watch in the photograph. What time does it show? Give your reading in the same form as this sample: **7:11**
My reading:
**9:42**
